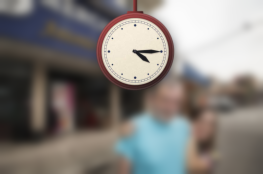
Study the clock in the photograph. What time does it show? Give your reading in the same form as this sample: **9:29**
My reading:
**4:15**
